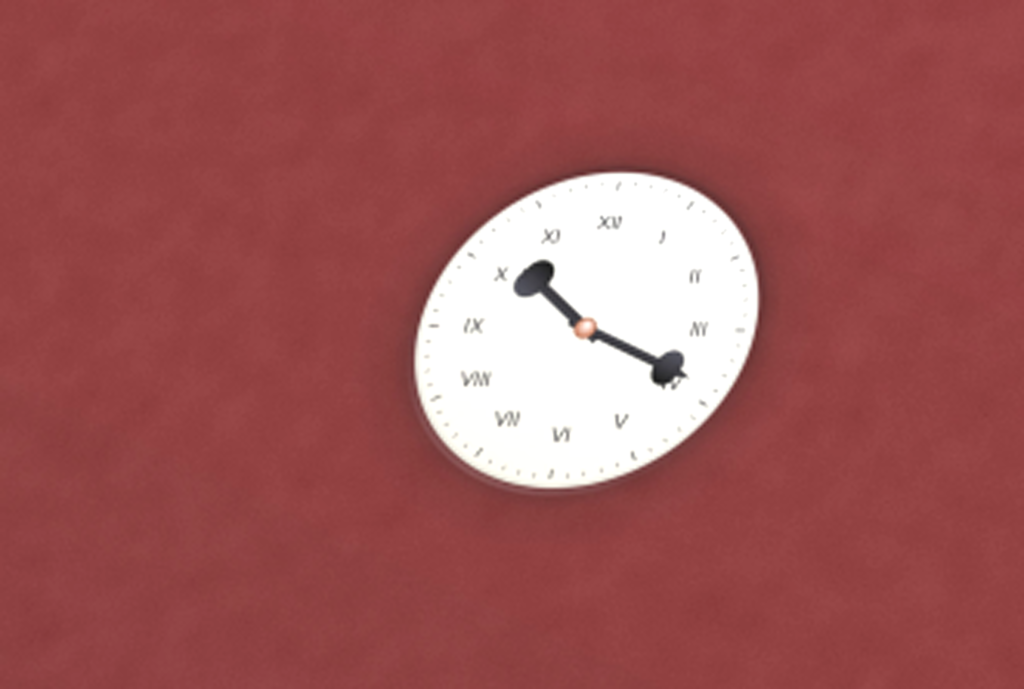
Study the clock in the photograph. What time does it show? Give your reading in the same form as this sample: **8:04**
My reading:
**10:19**
